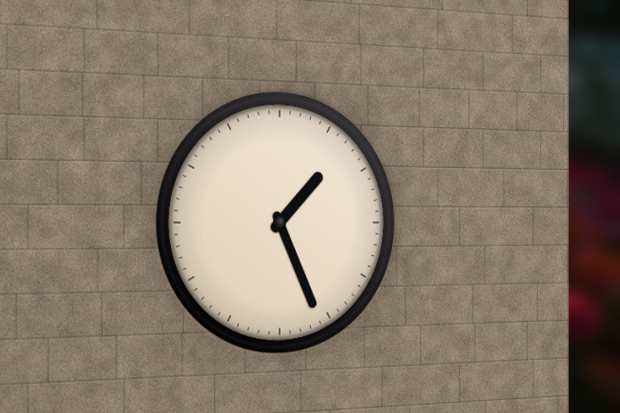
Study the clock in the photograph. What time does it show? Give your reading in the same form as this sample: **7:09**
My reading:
**1:26**
